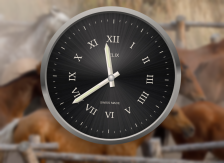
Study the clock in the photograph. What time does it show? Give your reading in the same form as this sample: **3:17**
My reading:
**11:39**
